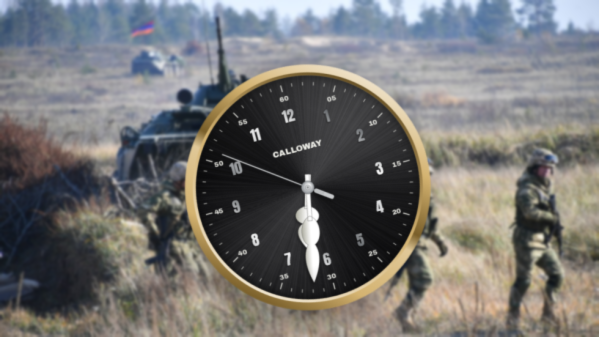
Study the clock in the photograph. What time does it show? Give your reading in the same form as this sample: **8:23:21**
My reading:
**6:31:51**
